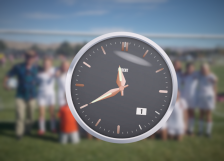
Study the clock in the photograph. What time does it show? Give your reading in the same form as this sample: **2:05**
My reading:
**11:40**
